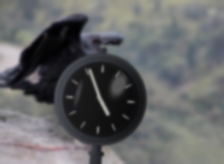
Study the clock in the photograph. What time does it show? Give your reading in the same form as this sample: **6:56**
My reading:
**4:56**
